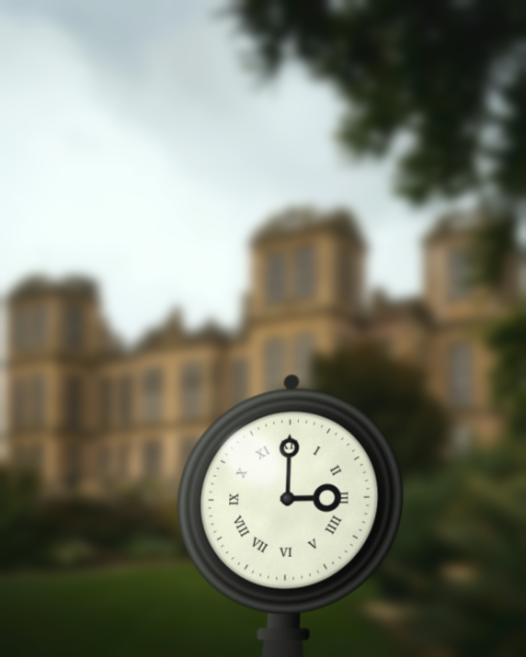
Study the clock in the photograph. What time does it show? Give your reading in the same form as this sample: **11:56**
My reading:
**3:00**
